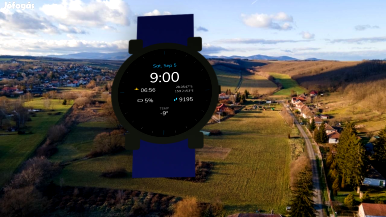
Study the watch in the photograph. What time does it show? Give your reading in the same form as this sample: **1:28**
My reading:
**9:00**
